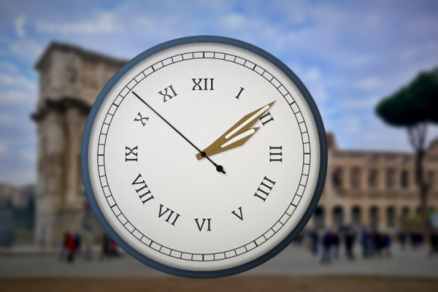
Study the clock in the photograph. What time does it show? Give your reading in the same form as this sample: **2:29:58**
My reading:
**2:08:52**
